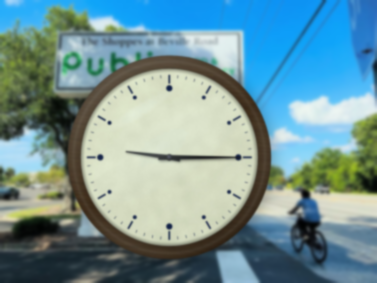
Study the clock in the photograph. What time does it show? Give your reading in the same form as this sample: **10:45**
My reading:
**9:15**
